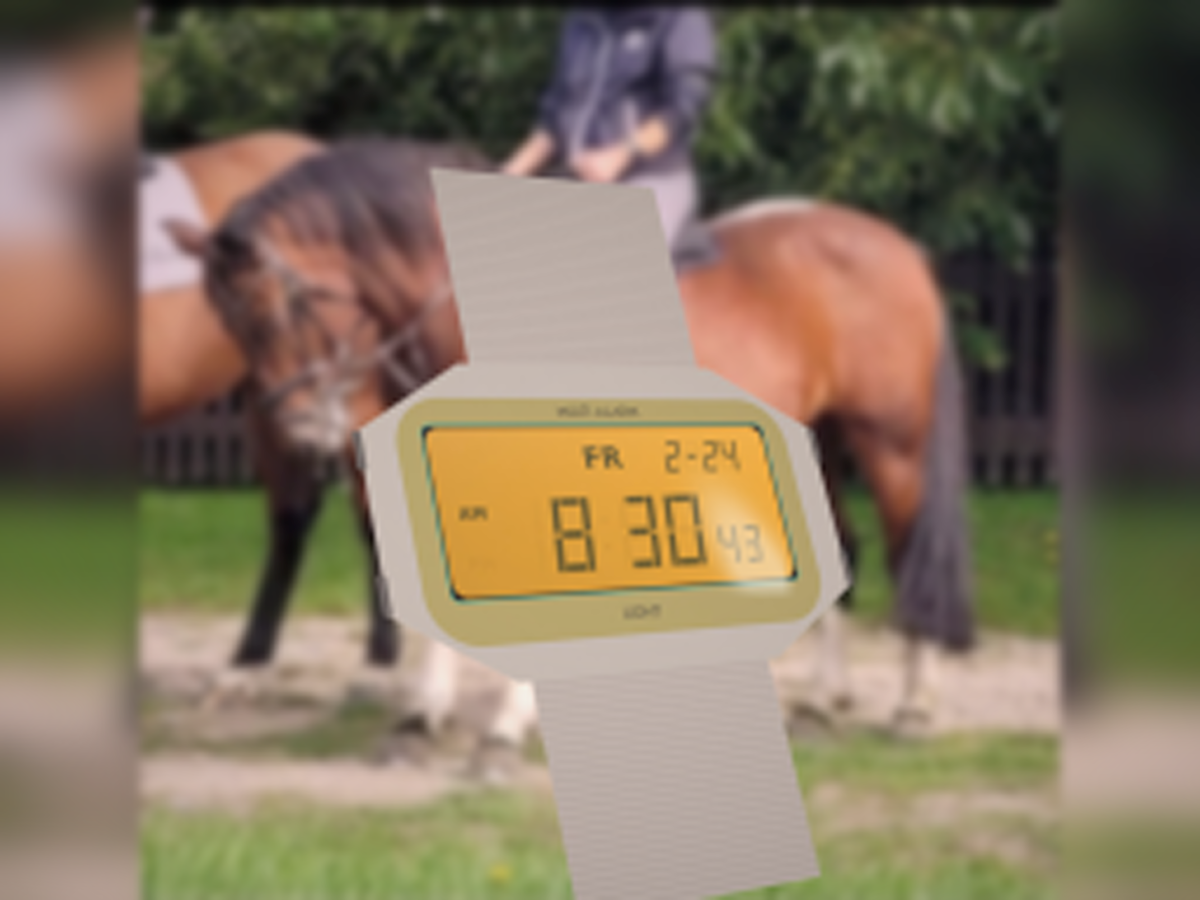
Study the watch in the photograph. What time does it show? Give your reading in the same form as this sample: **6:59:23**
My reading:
**8:30:43**
